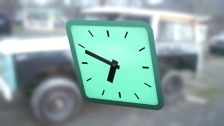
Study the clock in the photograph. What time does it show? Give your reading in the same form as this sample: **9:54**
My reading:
**6:49**
